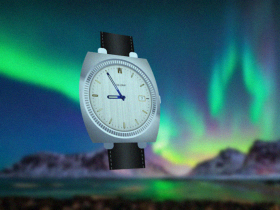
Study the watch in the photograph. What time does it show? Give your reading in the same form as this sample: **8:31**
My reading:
**8:55**
